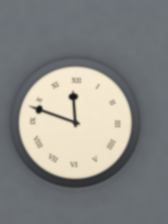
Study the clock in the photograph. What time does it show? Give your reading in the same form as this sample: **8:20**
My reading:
**11:48**
